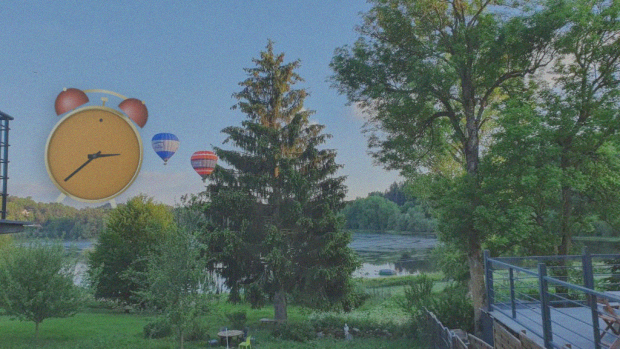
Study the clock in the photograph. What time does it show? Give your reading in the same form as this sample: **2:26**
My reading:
**2:37**
